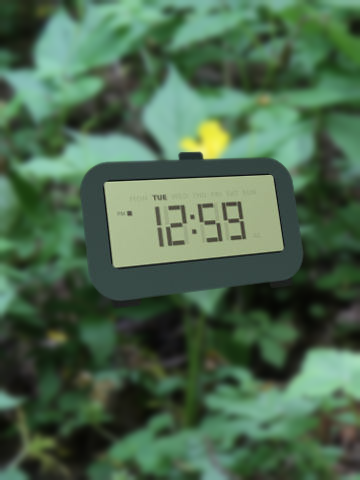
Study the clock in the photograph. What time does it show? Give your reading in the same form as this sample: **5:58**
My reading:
**12:59**
